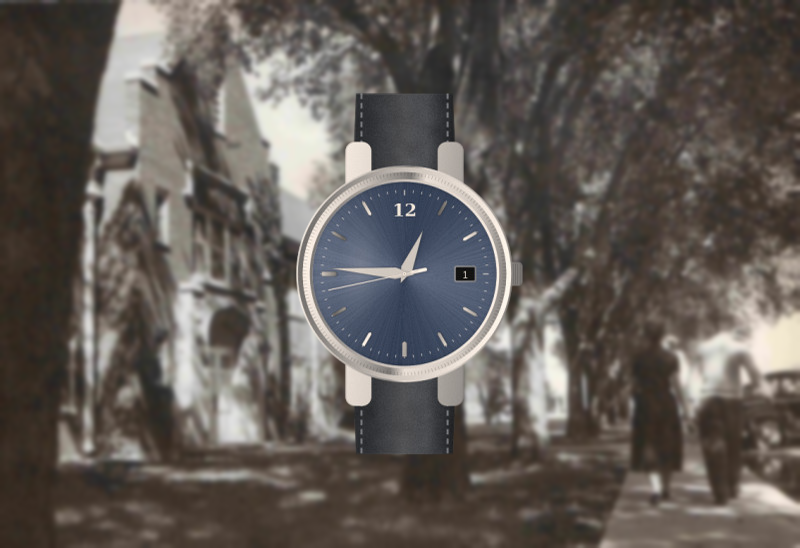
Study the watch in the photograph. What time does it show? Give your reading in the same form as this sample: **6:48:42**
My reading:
**12:45:43**
